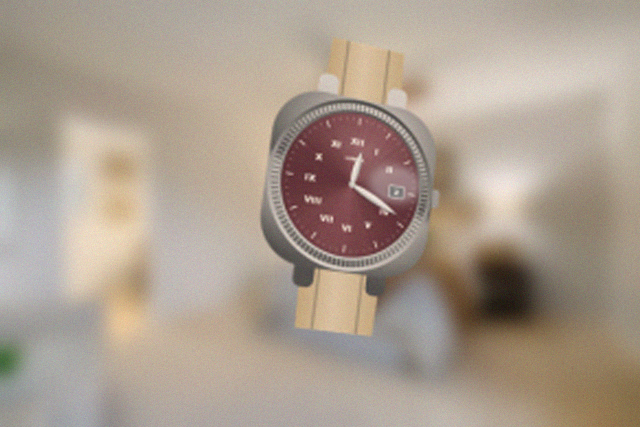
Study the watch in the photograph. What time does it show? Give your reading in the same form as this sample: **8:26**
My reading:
**12:19**
